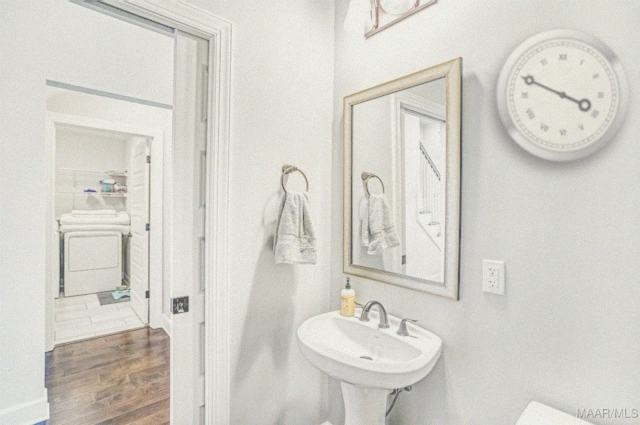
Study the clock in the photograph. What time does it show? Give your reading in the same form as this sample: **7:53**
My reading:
**3:49**
